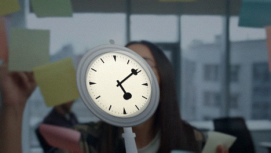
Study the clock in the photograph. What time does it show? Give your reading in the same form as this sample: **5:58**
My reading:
**5:09**
